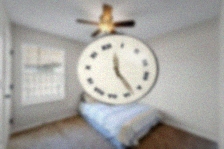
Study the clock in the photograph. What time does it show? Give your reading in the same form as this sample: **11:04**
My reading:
**12:28**
